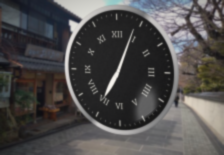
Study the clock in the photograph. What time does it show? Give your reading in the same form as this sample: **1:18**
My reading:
**7:04**
